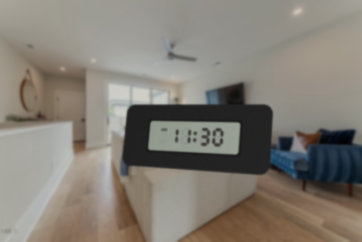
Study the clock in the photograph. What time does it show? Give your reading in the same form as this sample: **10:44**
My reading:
**11:30**
